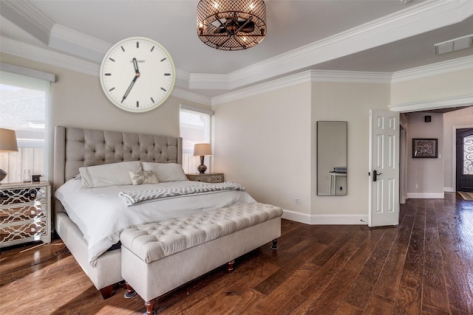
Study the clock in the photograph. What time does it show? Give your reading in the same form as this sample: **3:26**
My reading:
**11:35**
